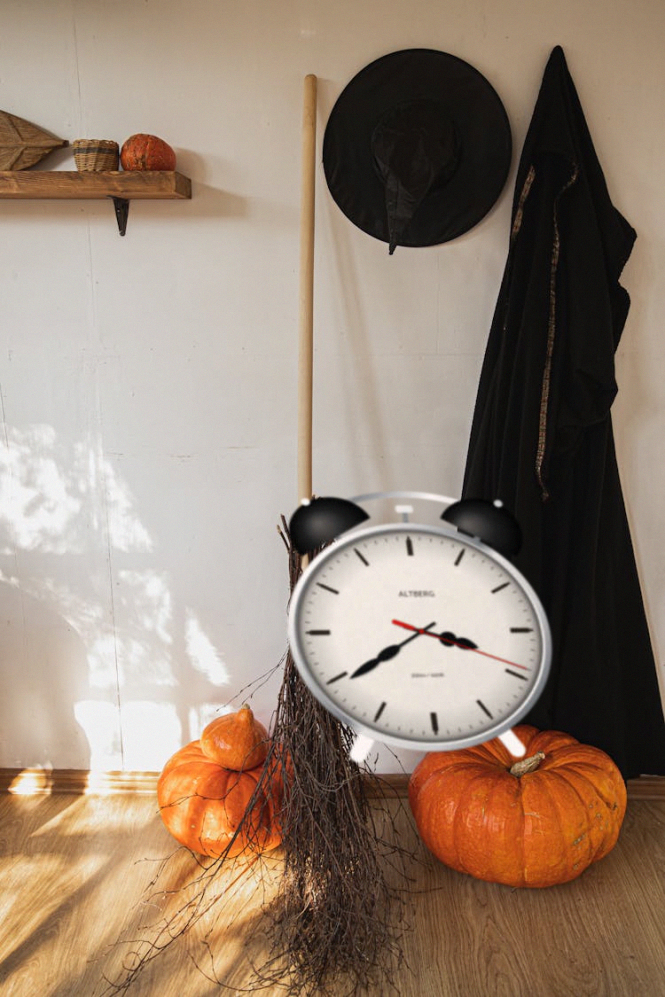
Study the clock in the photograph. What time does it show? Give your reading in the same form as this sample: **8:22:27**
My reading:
**3:39:19**
